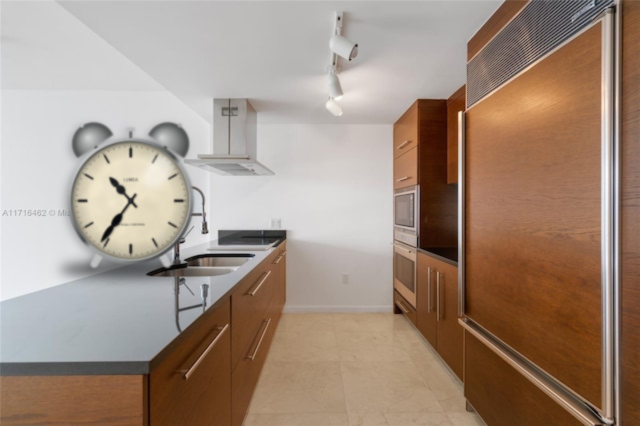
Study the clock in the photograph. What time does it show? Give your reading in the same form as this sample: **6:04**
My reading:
**10:36**
